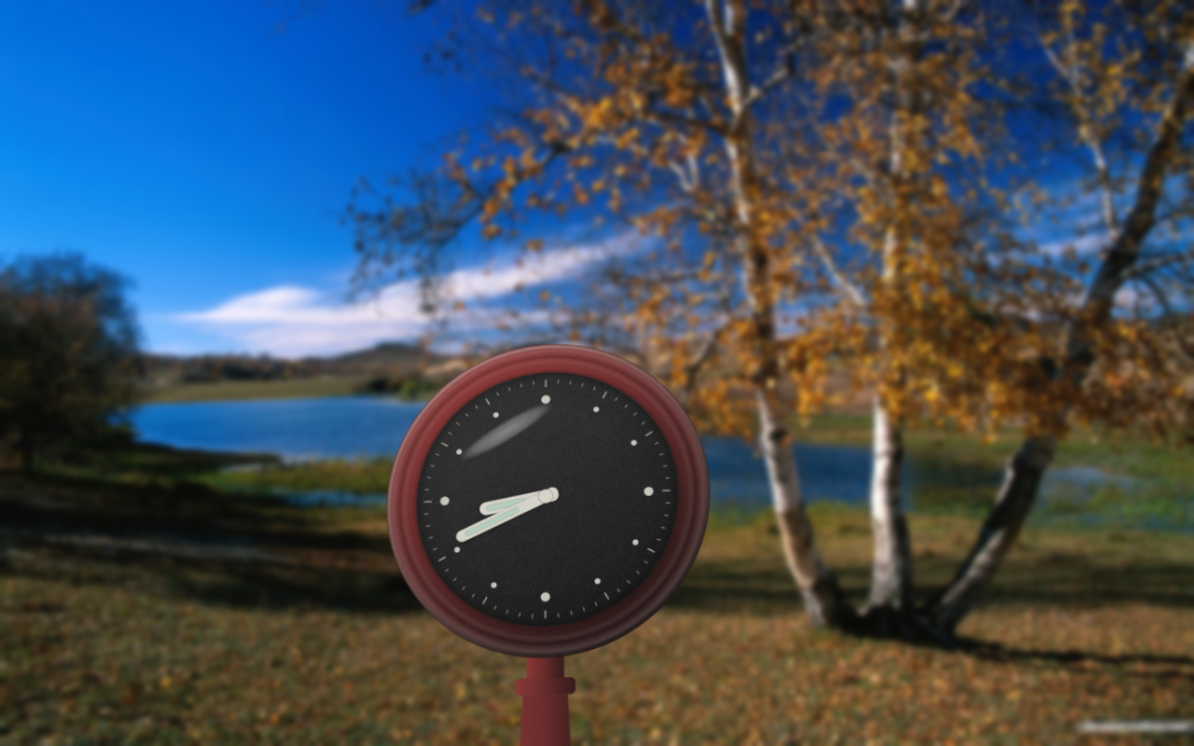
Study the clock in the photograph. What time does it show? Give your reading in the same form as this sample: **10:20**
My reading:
**8:41**
